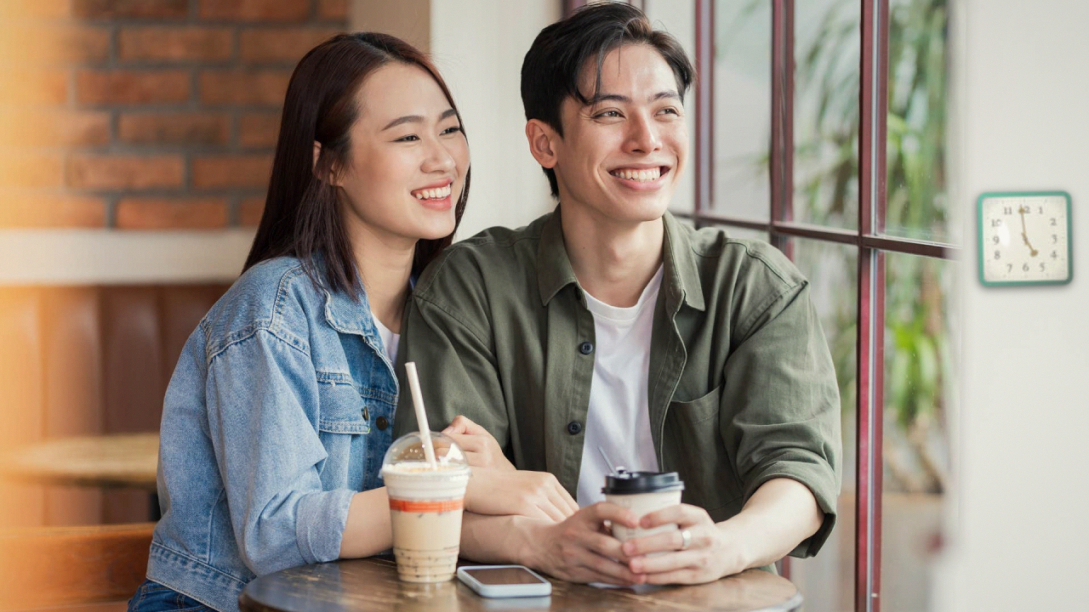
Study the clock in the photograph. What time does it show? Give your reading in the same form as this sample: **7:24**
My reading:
**4:59**
